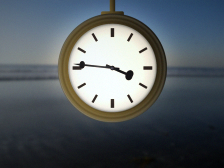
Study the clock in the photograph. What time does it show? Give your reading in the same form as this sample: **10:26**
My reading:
**3:46**
